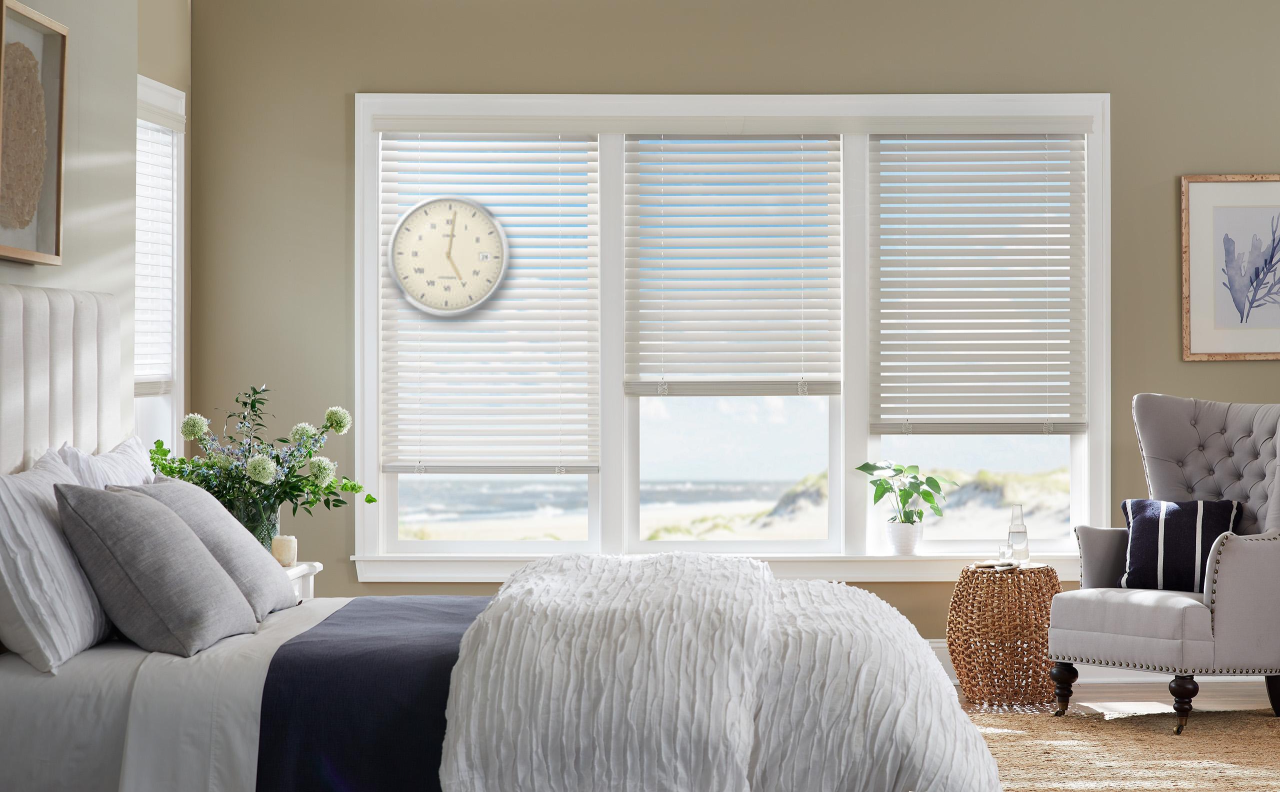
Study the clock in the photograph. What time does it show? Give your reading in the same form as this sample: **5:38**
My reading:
**5:01**
